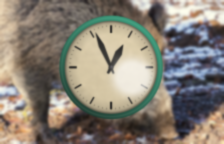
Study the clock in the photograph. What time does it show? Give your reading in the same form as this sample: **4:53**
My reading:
**12:56**
